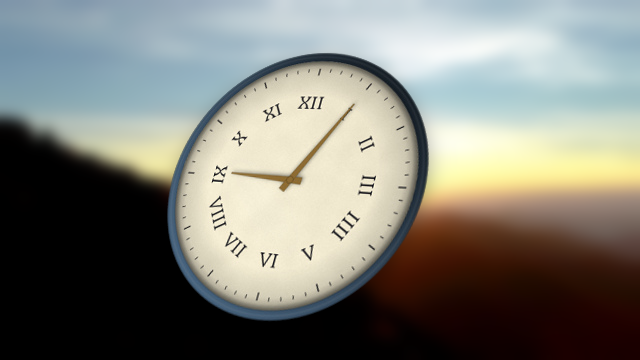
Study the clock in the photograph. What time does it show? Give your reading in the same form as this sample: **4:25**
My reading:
**9:05**
